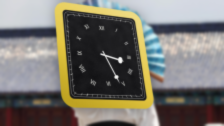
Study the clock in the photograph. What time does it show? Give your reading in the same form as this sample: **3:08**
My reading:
**3:26**
